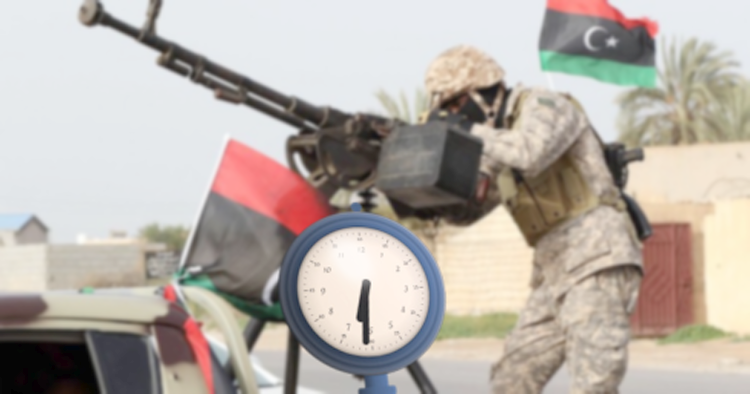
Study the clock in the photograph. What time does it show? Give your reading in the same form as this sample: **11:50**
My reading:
**6:31**
